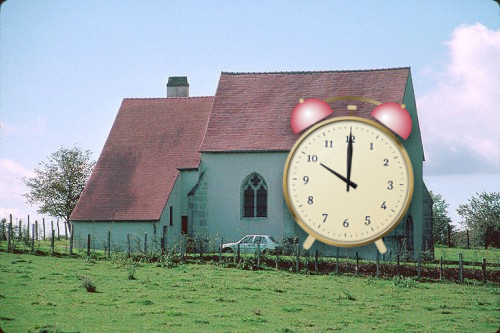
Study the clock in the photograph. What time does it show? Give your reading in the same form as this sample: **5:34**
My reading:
**10:00**
